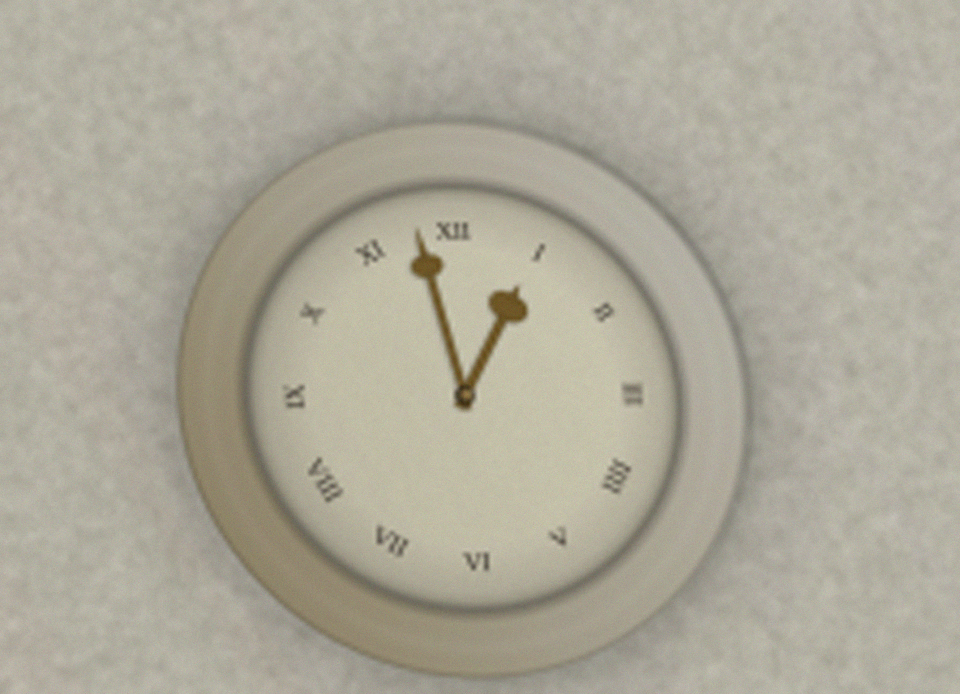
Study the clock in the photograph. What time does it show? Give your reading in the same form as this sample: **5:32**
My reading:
**12:58**
